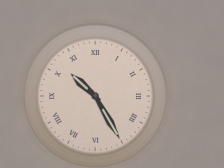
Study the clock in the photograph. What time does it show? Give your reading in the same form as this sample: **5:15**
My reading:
**10:25**
